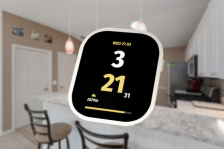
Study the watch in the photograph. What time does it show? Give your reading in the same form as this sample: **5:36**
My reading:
**3:21**
